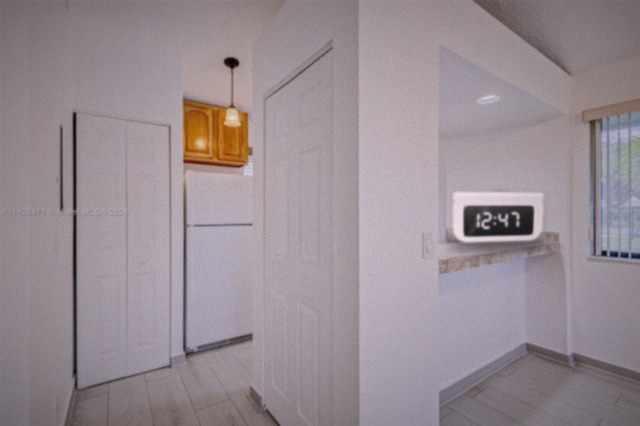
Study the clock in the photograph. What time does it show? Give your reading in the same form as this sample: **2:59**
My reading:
**12:47**
